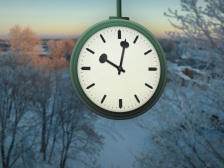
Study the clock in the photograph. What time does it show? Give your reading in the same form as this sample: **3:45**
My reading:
**10:02**
